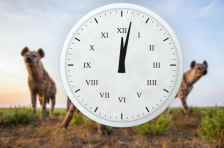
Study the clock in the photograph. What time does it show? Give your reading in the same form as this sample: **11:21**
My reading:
**12:02**
